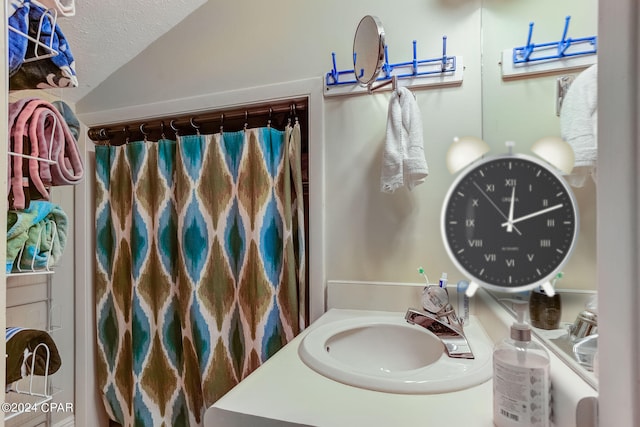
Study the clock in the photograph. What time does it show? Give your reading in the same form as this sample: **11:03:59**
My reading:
**12:11:53**
